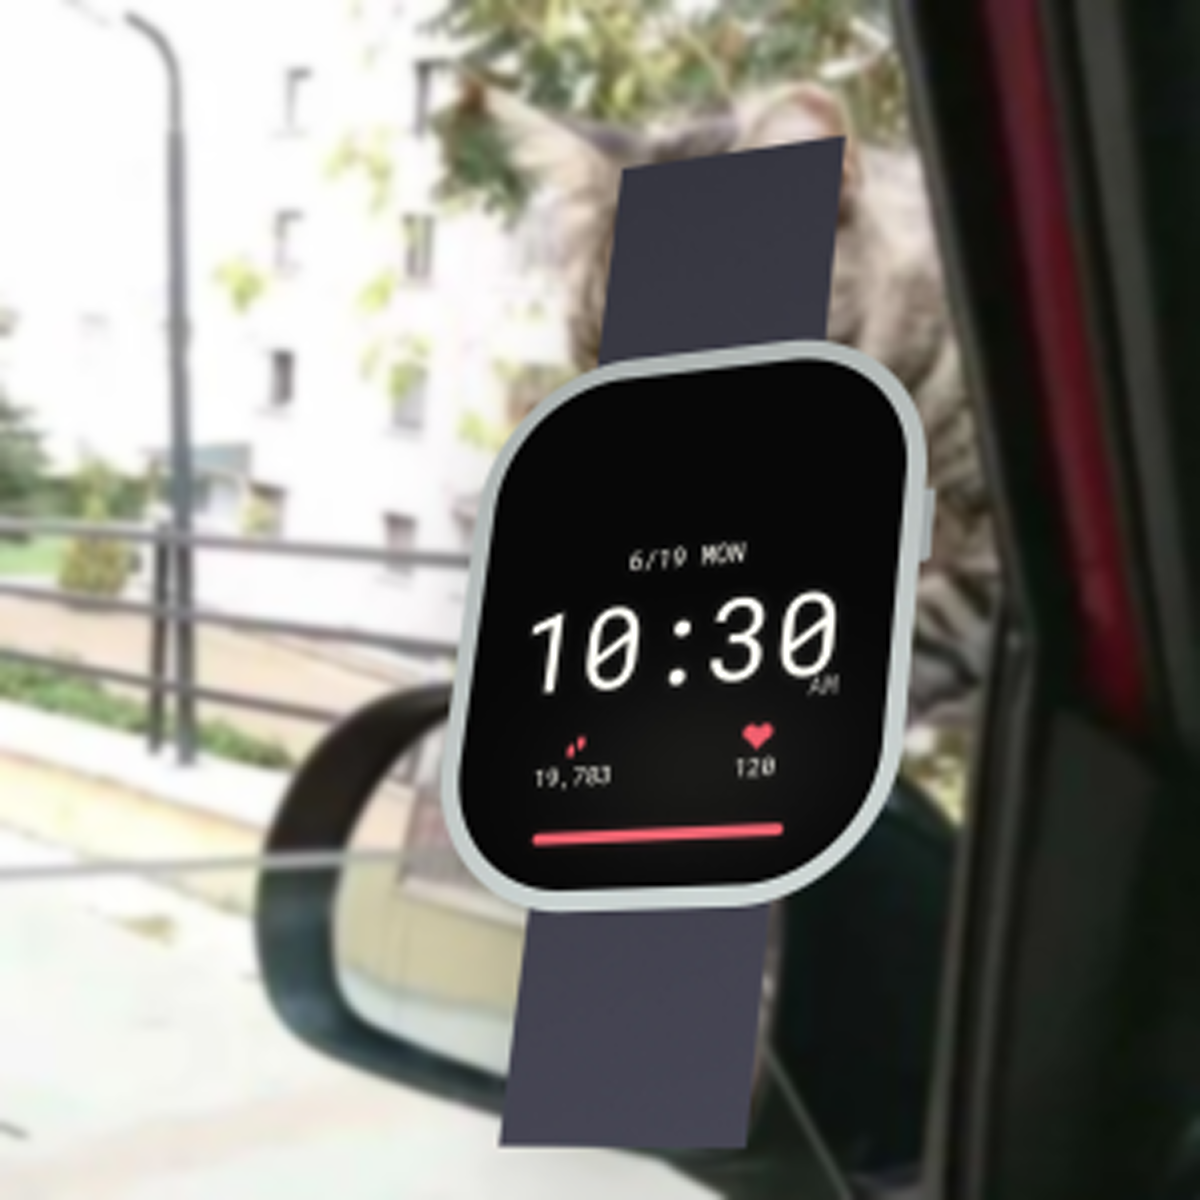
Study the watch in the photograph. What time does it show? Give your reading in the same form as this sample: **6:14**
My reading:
**10:30**
